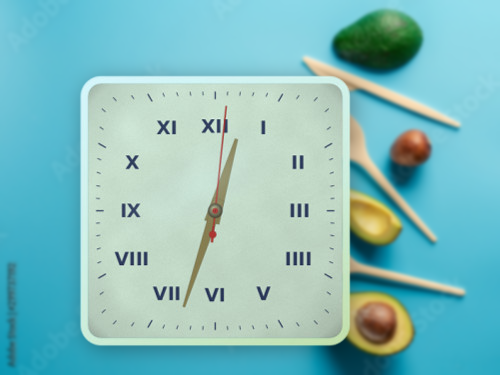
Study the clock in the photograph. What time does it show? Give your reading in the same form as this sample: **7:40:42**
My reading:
**12:33:01**
